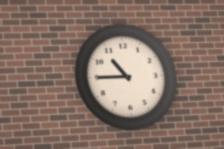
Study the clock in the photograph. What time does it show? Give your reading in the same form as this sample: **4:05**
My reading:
**10:45**
